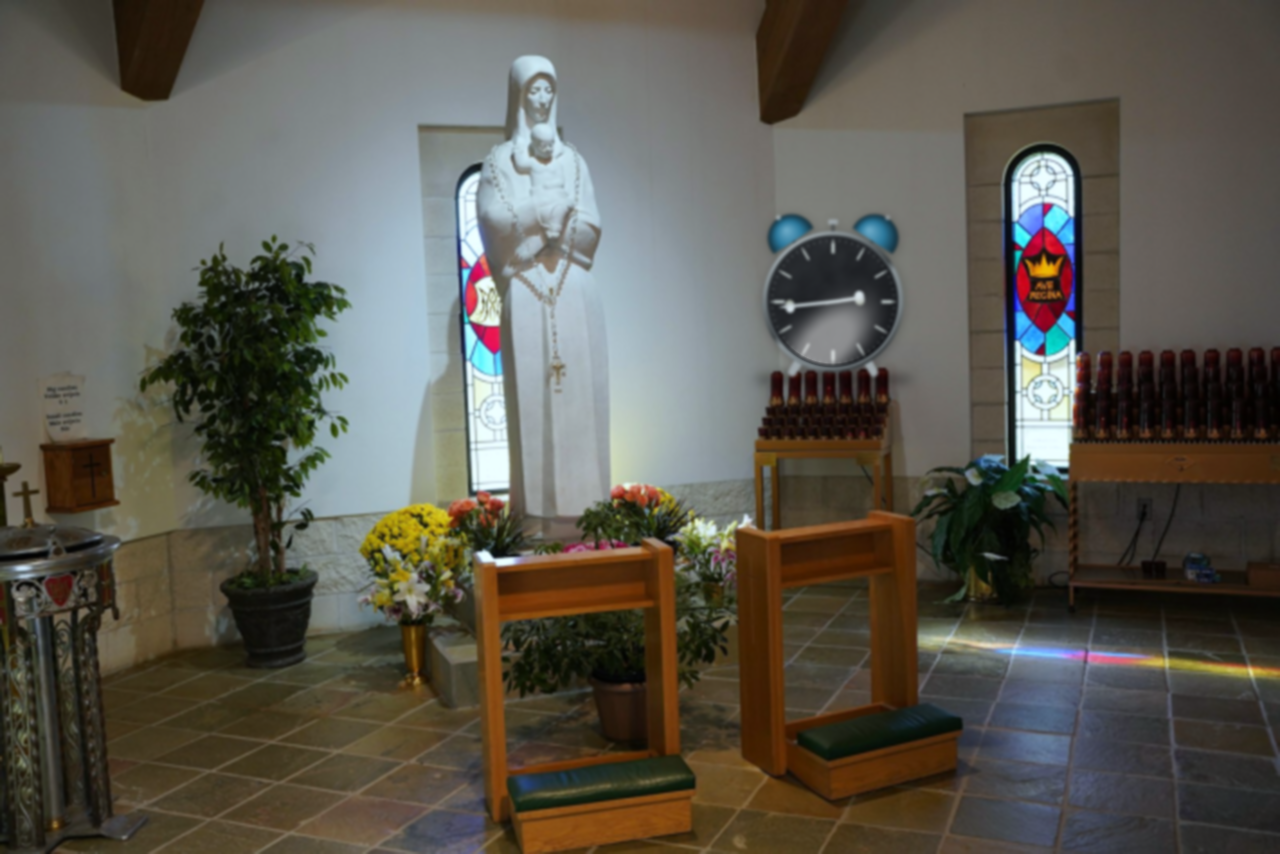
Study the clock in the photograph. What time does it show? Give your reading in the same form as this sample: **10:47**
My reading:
**2:44**
